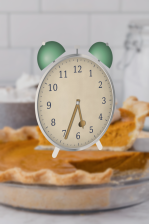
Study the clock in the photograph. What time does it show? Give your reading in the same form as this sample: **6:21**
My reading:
**5:34**
